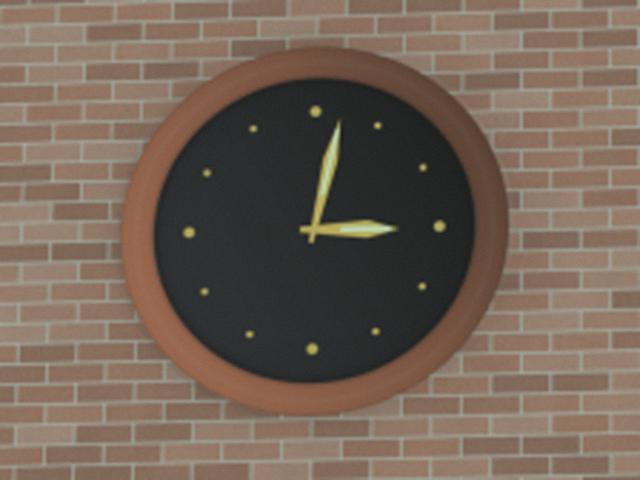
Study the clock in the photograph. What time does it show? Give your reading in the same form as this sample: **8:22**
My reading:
**3:02**
